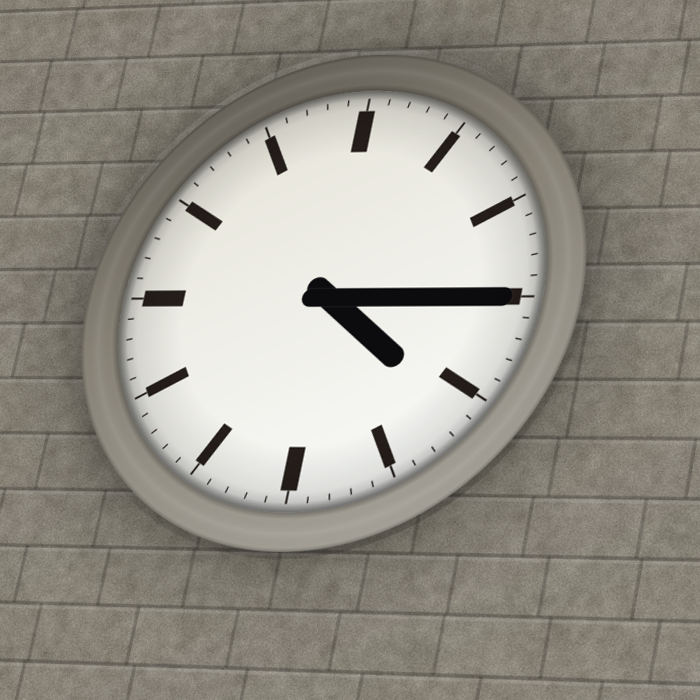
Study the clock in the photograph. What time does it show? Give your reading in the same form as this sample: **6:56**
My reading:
**4:15**
